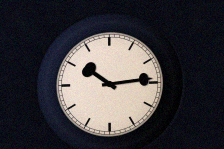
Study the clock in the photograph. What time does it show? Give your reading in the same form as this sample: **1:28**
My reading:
**10:14**
